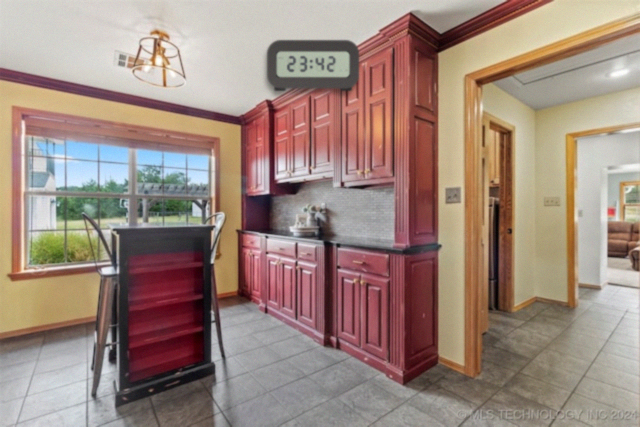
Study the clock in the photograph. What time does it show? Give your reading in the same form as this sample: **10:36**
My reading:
**23:42**
